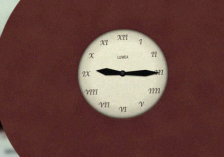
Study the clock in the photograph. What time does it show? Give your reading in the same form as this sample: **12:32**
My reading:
**9:15**
